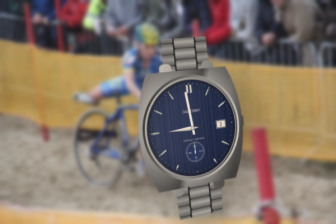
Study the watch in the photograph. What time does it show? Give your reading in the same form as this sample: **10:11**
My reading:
**8:59**
